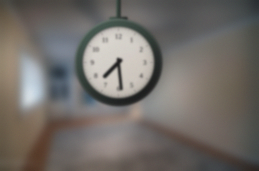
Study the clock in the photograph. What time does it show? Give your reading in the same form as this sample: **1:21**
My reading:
**7:29**
